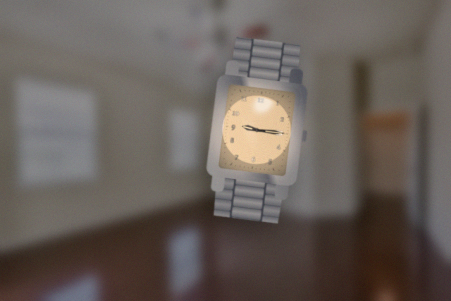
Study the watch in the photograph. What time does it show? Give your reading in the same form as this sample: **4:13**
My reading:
**9:15**
